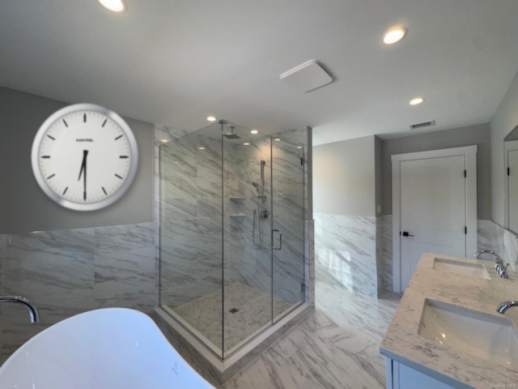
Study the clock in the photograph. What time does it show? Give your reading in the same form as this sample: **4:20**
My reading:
**6:30**
